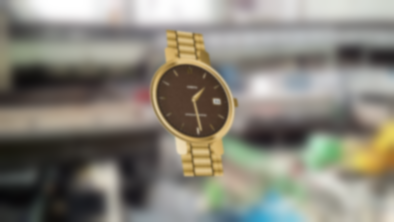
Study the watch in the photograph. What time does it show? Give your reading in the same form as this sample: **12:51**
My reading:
**1:29**
